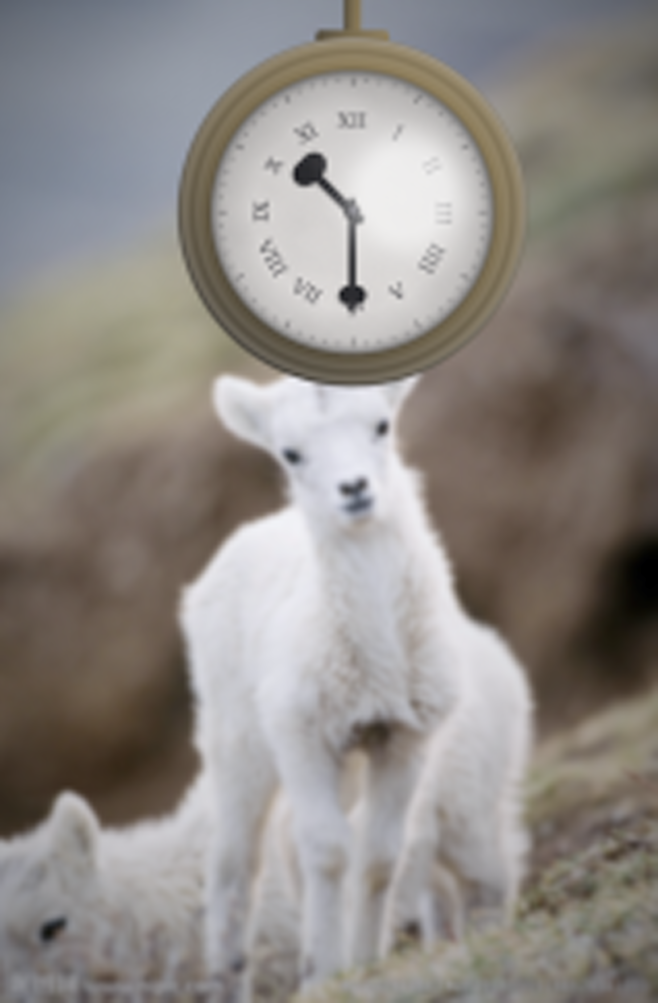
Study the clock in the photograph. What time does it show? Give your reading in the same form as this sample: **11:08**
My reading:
**10:30**
